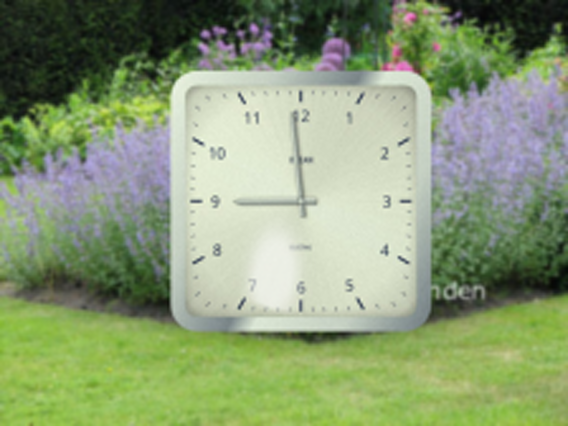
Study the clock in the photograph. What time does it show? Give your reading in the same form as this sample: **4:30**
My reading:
**8:59**
